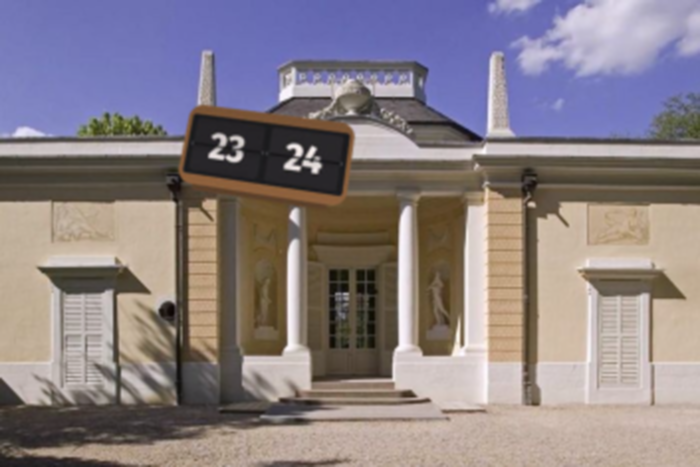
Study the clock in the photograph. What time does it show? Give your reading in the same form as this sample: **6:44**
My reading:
**23:24**
